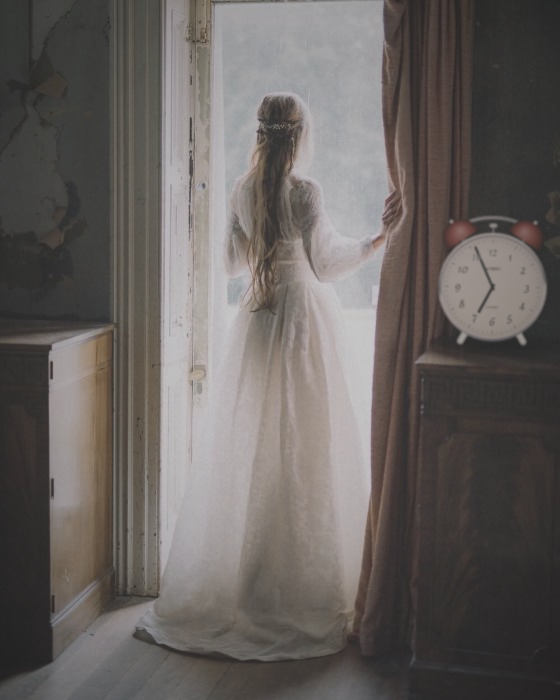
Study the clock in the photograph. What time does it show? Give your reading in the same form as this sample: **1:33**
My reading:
**6:56**
